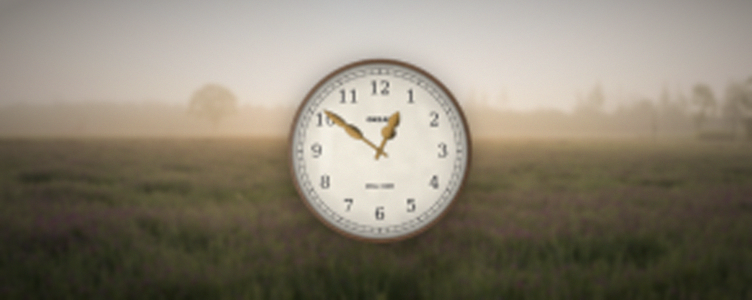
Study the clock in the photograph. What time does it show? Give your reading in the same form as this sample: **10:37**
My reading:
**12:51**
